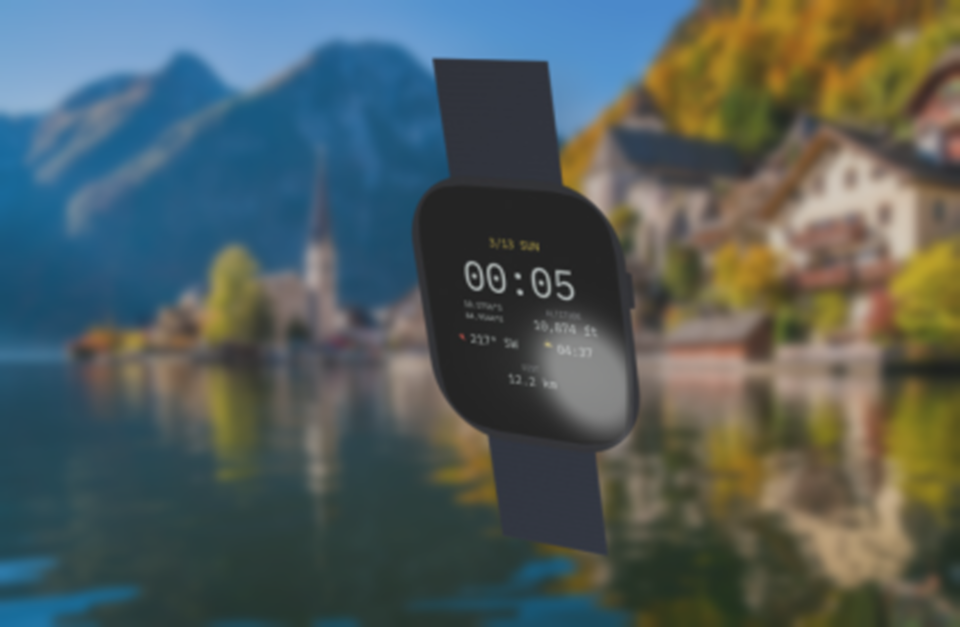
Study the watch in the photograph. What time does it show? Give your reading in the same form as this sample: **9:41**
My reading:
**0:05**
